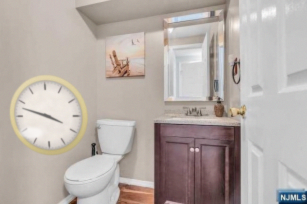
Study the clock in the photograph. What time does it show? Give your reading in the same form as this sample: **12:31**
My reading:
**3:48**
